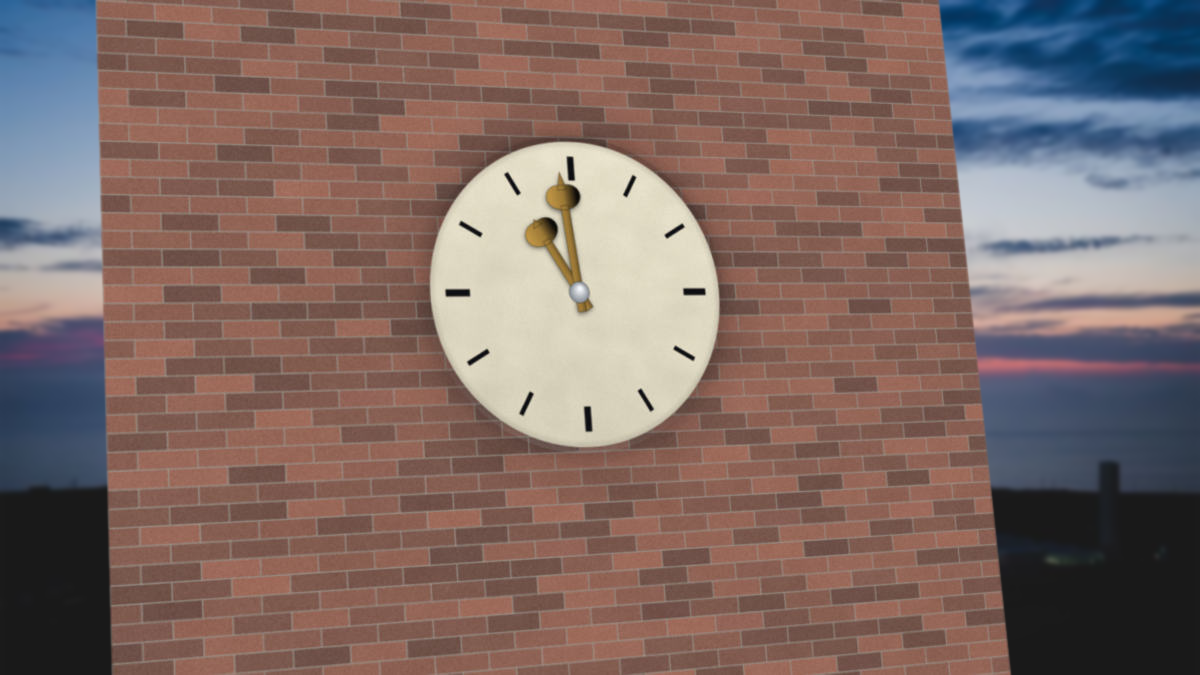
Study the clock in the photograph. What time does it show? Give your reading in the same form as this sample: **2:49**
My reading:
**10:59**
